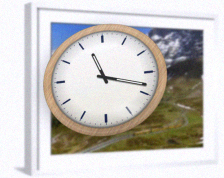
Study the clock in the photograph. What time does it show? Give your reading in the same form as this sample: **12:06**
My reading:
**11:18**
